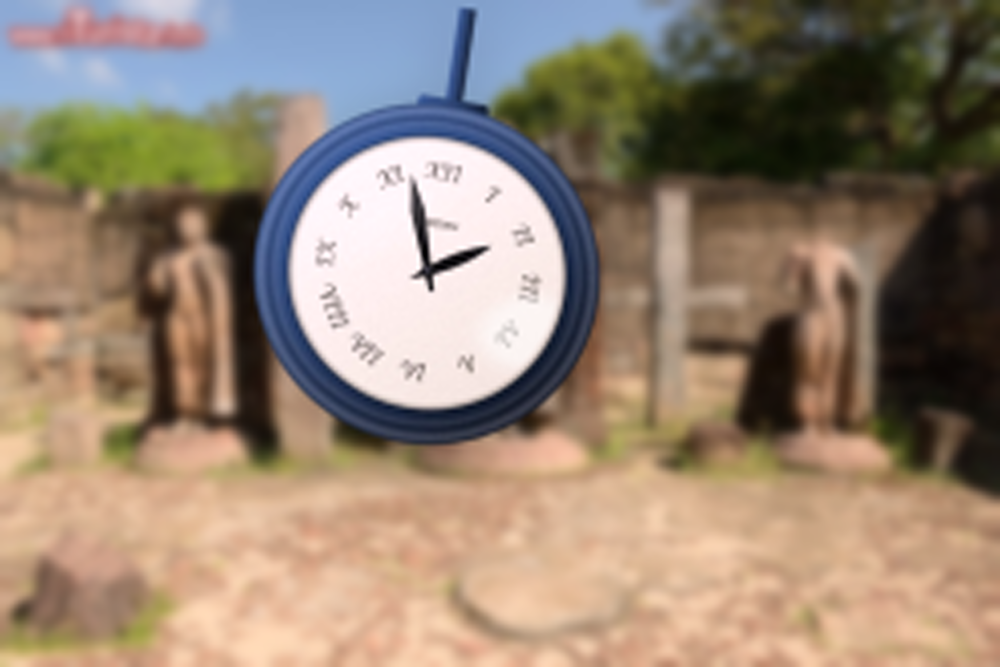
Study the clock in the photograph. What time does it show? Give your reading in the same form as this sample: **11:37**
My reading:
**1:57**
